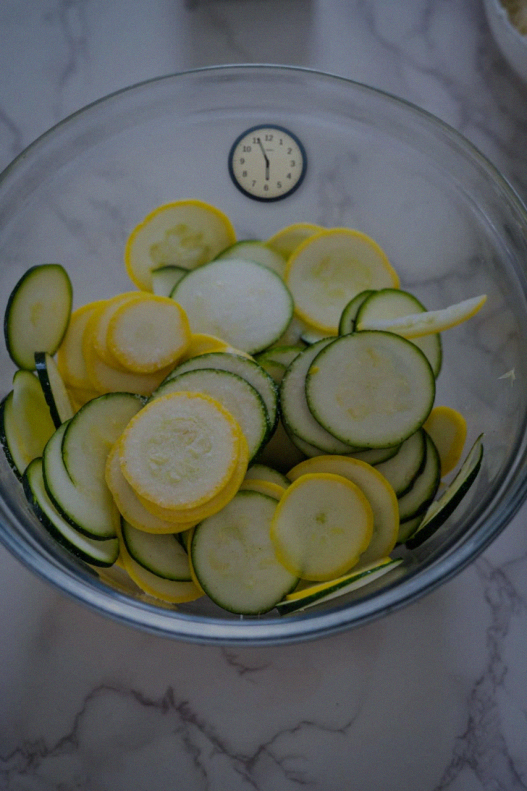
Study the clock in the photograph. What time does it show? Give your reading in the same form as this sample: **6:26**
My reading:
**5:56**
